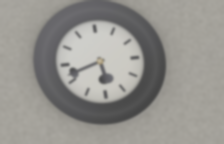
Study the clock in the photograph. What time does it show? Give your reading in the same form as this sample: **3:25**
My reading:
**5:42**
